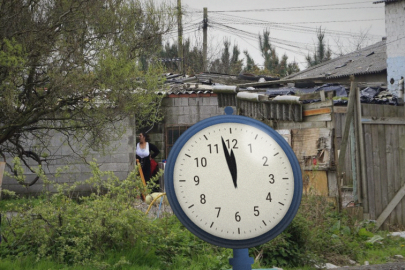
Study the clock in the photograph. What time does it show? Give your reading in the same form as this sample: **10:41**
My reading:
**11:58**
